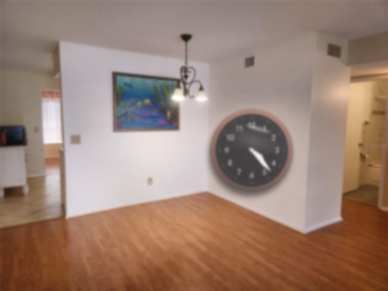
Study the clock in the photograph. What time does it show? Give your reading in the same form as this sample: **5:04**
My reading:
**4:23**
